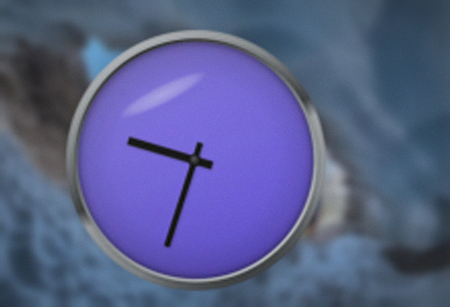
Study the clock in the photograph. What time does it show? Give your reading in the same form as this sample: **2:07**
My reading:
**9:33**
